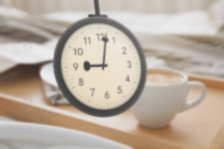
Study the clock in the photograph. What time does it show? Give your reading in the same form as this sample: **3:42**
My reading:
**9:02**
